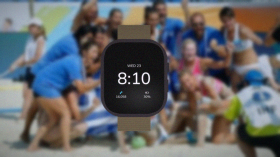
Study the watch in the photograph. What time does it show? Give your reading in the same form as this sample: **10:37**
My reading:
**8:10**
